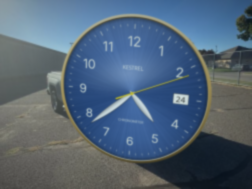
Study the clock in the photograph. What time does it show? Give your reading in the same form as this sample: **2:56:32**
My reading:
**4:38:11**
